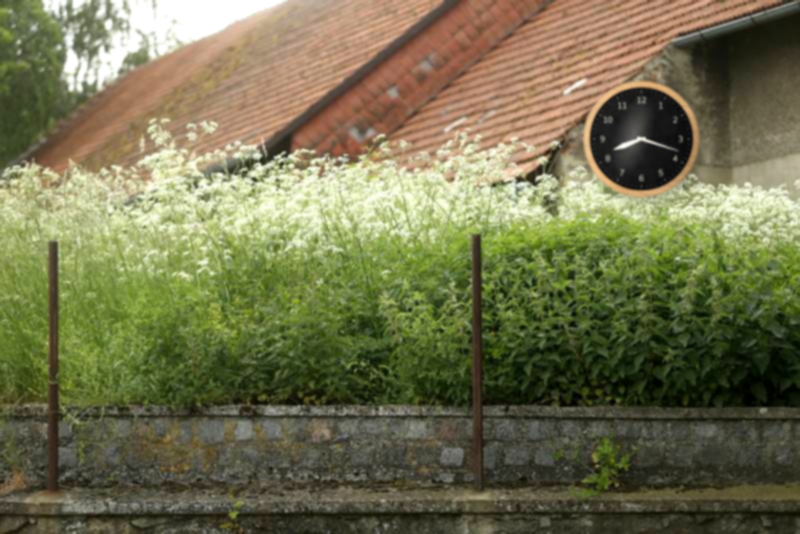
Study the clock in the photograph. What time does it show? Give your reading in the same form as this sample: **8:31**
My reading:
**8:18**
